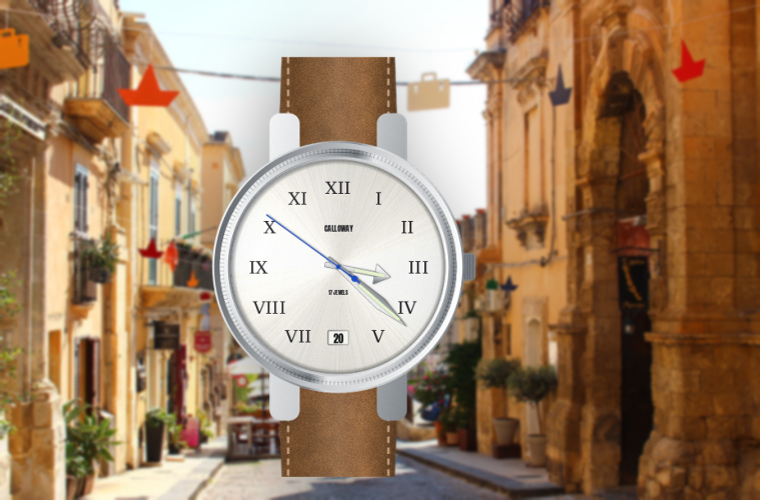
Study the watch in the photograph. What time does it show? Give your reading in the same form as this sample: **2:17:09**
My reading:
**3:21:51**
